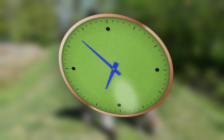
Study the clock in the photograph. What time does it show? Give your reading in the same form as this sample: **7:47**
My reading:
**6:53**
